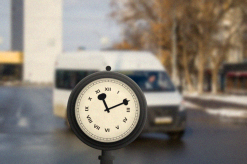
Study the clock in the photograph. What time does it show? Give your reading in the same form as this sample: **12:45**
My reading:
**11:11**
